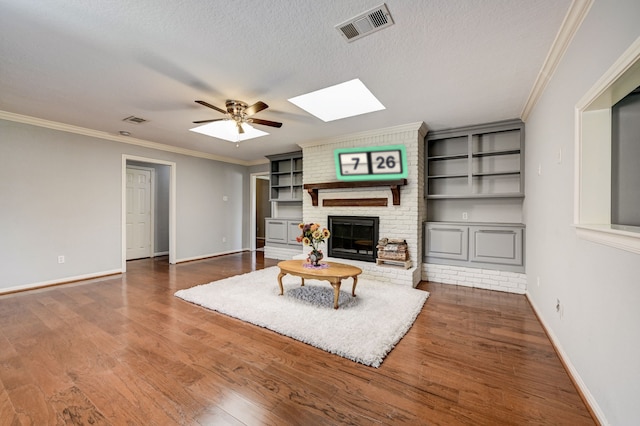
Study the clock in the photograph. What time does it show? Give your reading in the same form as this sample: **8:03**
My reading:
**7:26**
